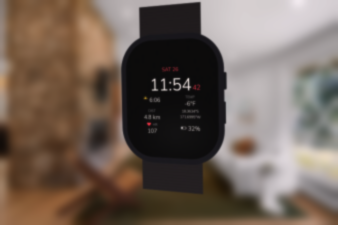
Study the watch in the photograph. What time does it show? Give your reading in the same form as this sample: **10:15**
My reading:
**11:54**
